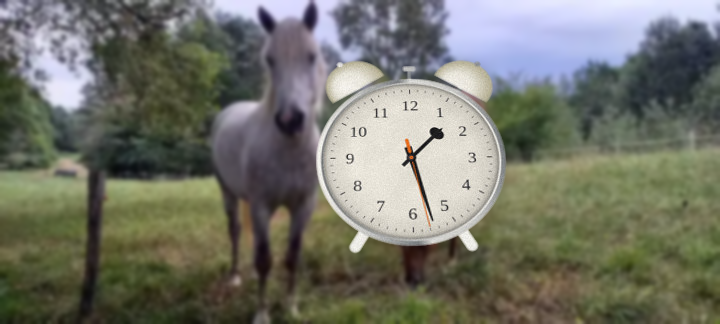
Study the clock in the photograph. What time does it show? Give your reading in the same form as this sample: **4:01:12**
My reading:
**1:27:28**
